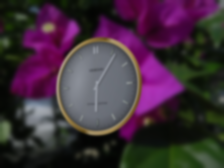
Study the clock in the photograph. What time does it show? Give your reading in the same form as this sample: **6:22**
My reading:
**6:06**
